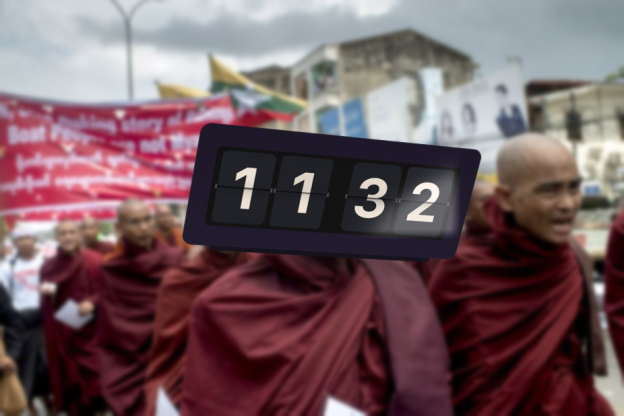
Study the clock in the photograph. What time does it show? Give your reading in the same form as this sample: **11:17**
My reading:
**11:32**
